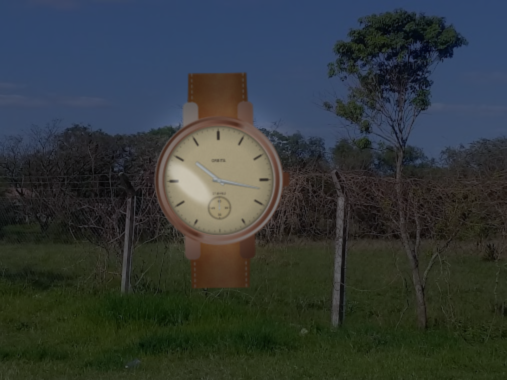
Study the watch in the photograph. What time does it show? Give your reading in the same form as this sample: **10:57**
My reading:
**10:17**
